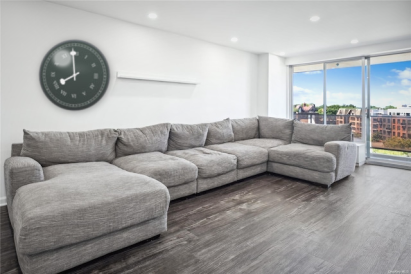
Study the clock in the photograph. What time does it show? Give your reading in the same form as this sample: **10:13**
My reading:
**7:59**
